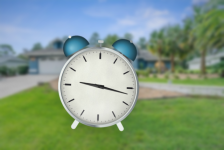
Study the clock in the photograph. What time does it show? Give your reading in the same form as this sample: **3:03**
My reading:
**9:17**
